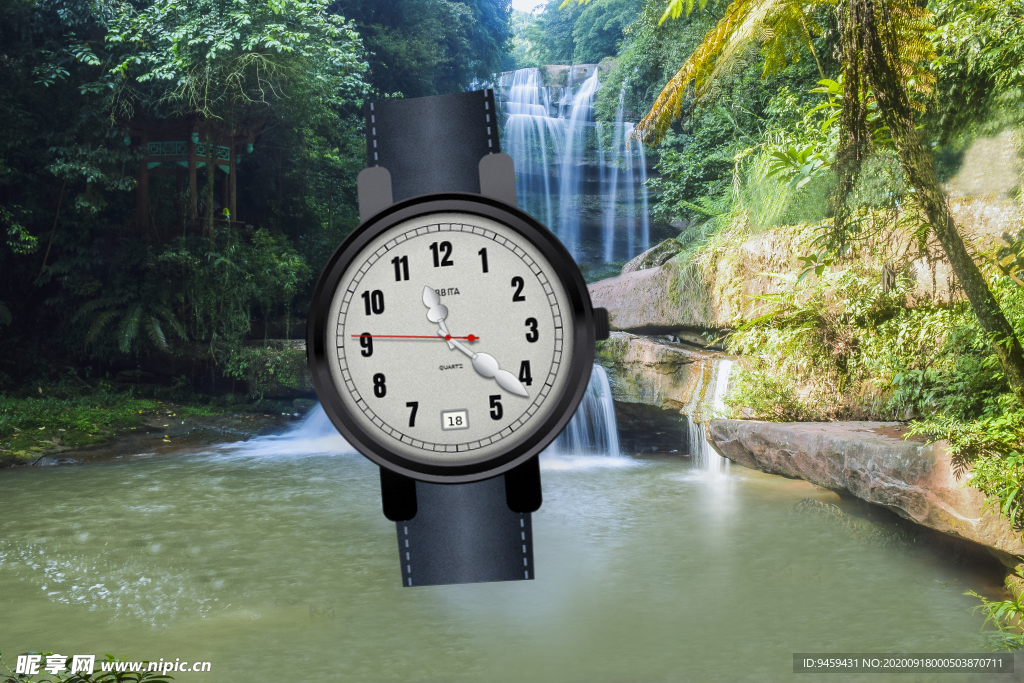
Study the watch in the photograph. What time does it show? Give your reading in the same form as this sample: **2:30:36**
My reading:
**11:21:46**
